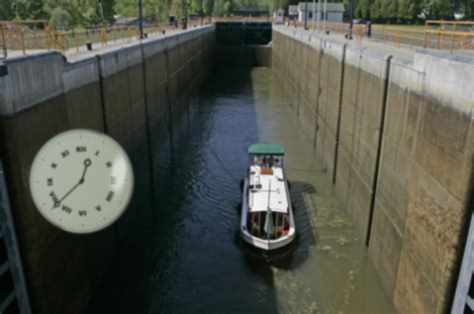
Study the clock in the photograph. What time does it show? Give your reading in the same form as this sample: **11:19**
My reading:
**12:38**
